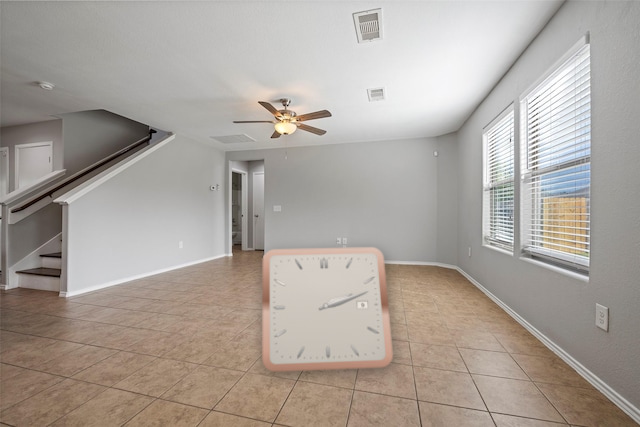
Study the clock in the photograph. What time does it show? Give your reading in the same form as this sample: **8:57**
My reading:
**2:12**
